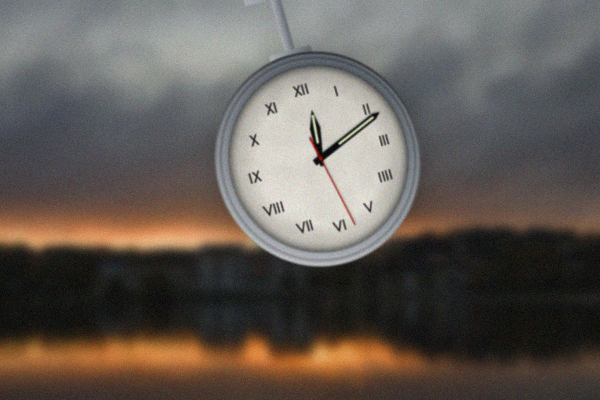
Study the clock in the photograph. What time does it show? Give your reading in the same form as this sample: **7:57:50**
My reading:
**12:11:28**
